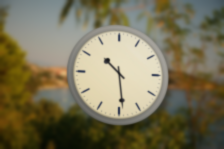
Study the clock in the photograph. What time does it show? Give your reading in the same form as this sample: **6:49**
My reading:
**10:29**
